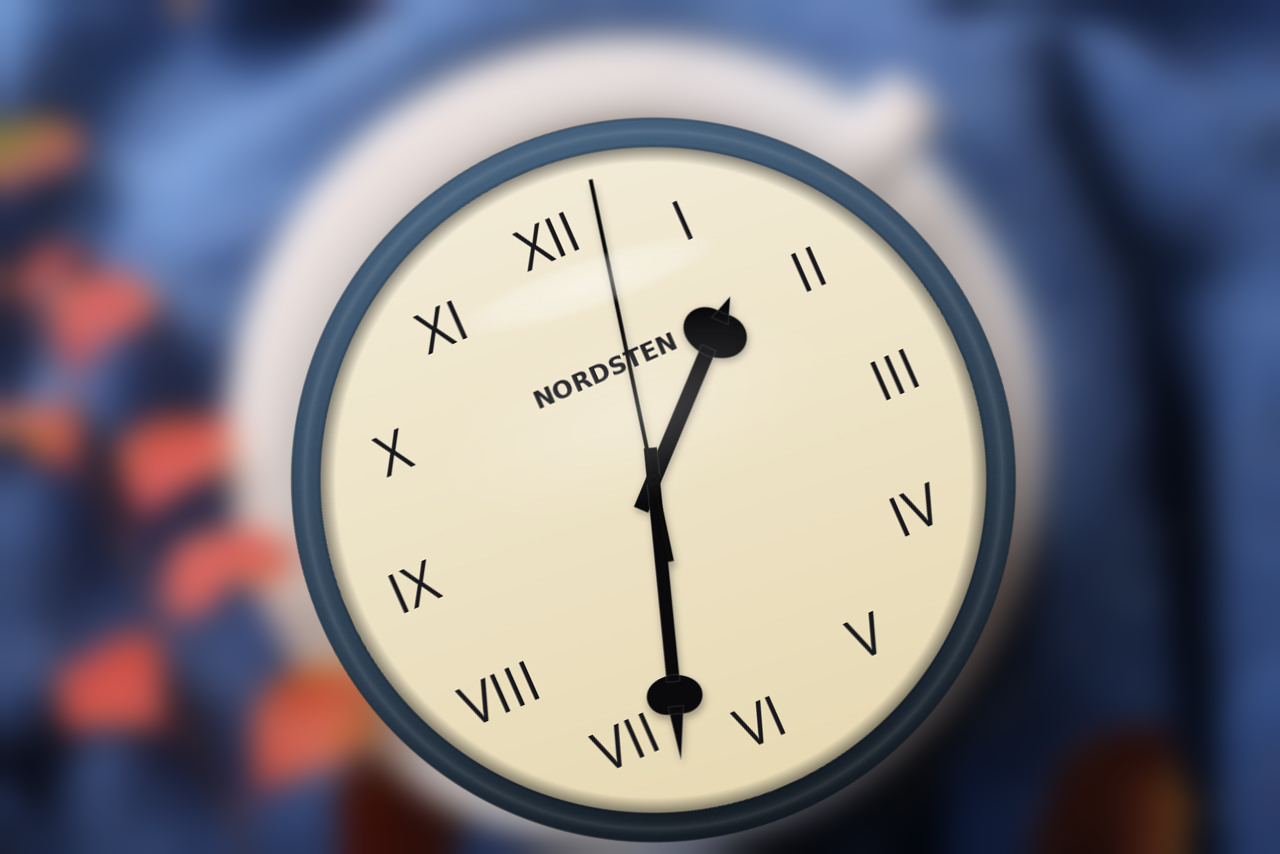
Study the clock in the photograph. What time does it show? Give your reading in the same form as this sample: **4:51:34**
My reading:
**1:33:02**
